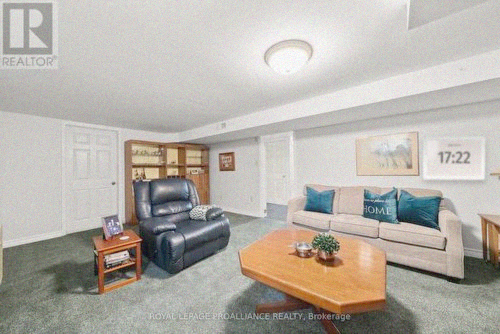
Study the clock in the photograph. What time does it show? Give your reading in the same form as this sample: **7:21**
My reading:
**17:22**
